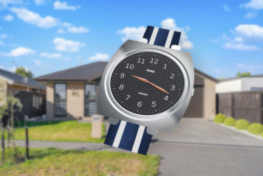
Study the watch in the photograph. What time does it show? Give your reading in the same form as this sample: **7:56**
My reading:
**9:18**
